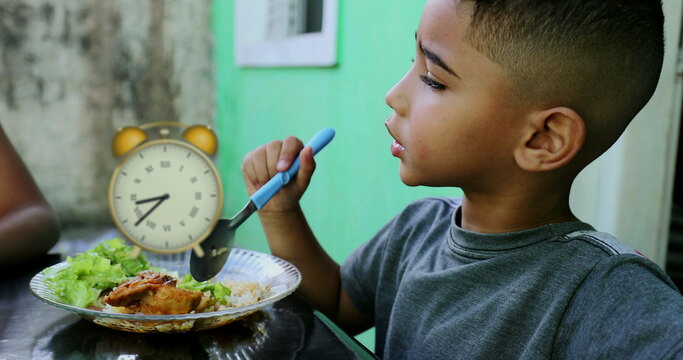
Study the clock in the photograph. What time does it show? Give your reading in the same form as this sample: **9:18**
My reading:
**8:38**
